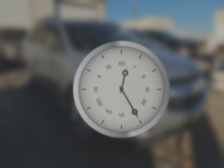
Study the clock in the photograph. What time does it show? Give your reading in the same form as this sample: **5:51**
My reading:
**12:25**
